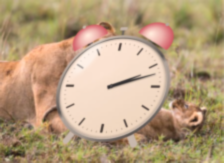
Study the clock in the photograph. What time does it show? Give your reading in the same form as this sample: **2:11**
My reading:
**2:12**
